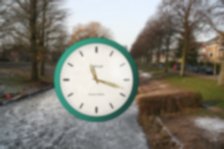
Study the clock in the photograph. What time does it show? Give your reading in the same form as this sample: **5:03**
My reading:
**11:18**
